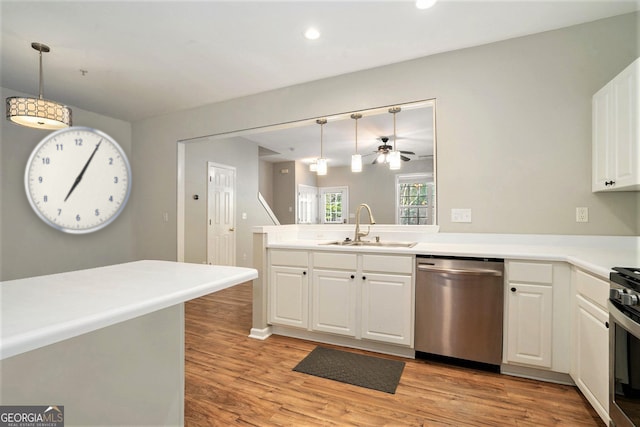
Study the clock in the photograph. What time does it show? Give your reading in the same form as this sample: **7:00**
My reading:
**7:05**
